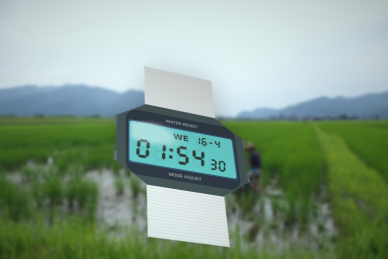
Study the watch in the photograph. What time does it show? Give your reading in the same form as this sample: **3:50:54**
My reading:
**1:54:30**
